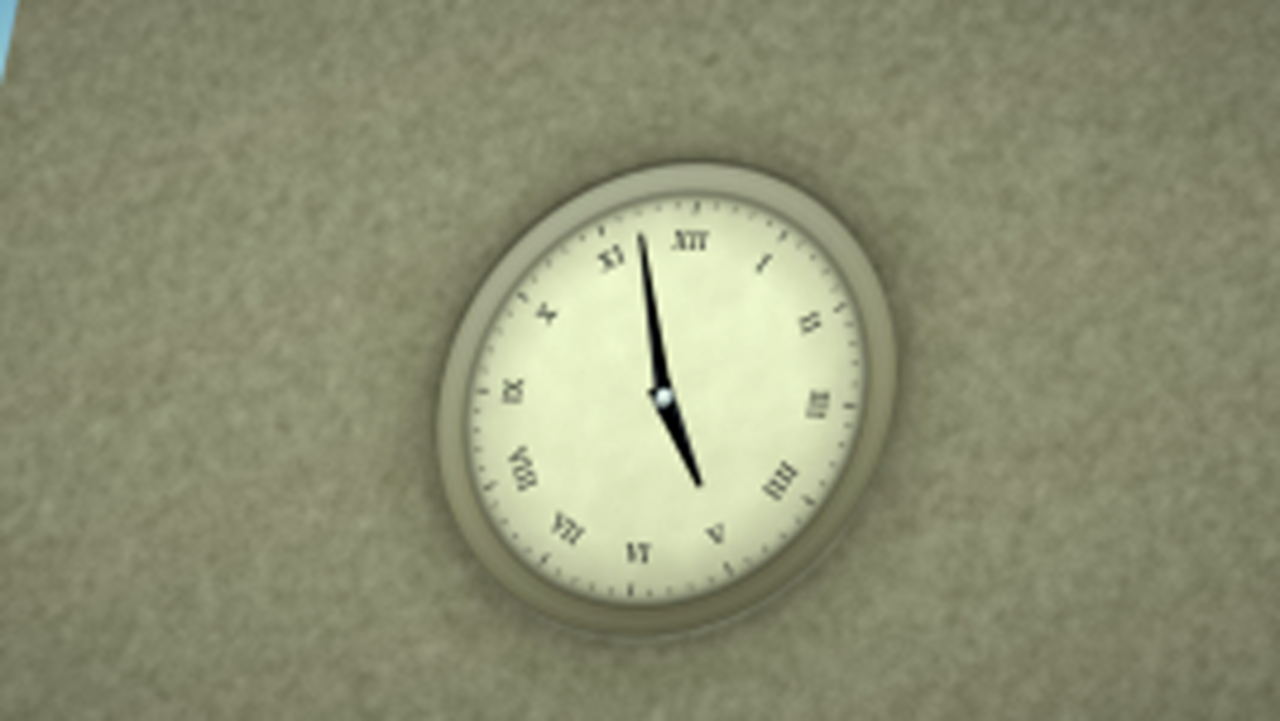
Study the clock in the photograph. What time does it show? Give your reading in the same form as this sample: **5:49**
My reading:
**4:57**
